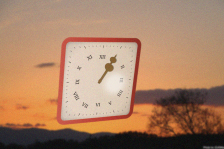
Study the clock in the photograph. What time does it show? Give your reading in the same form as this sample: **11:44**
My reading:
**1:05**
